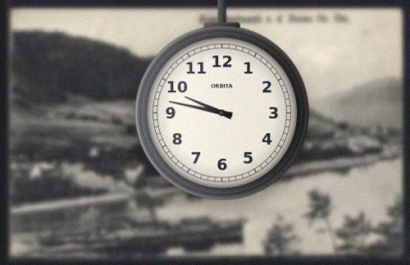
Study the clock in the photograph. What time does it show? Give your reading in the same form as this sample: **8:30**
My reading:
**9:47**
